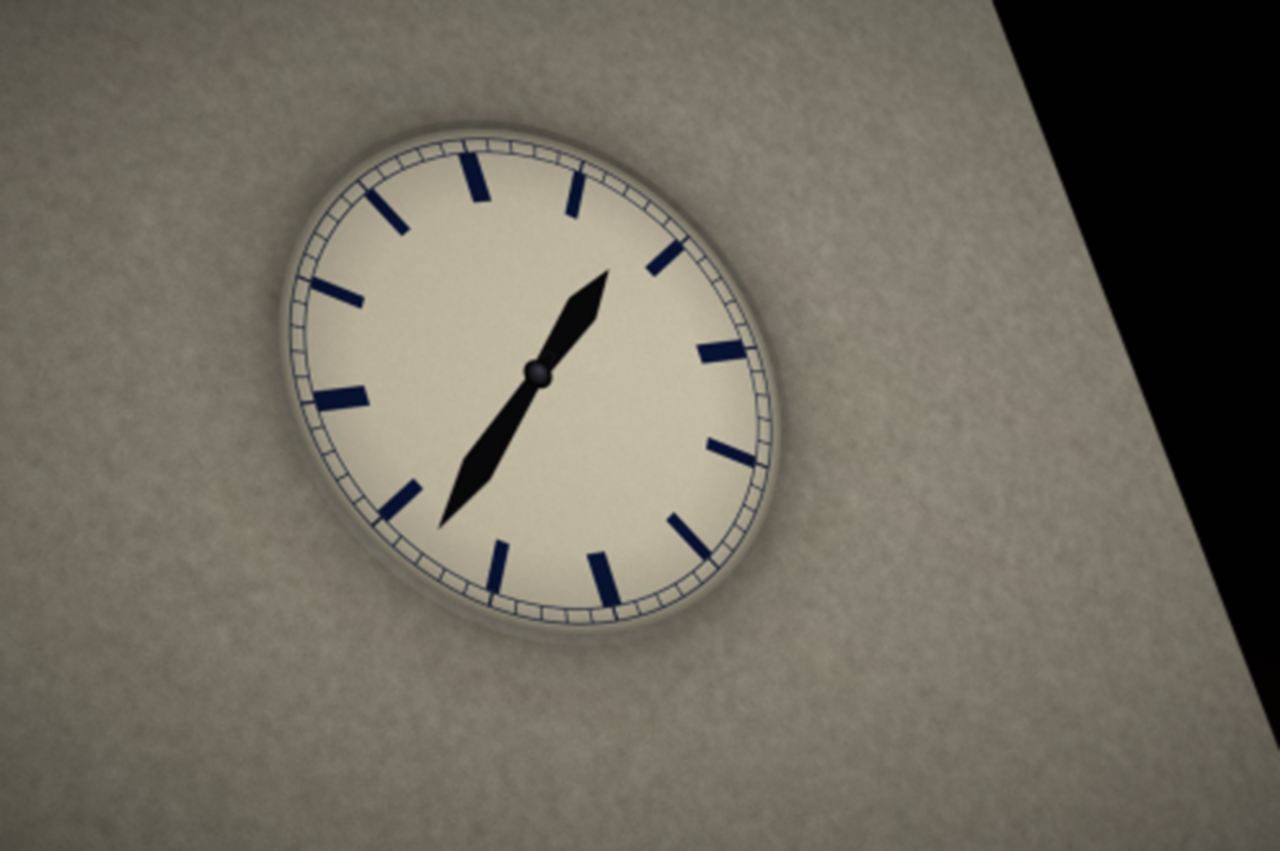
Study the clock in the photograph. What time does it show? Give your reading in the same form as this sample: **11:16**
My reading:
**1:38**
